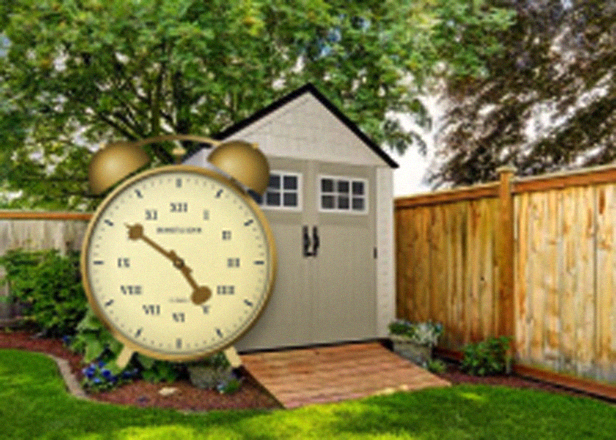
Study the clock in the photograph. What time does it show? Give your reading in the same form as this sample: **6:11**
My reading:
**4:51**
